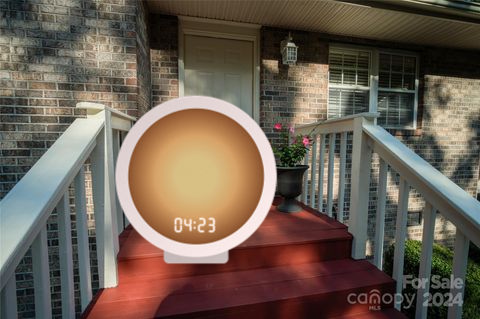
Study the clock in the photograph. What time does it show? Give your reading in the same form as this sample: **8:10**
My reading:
**4:23**
